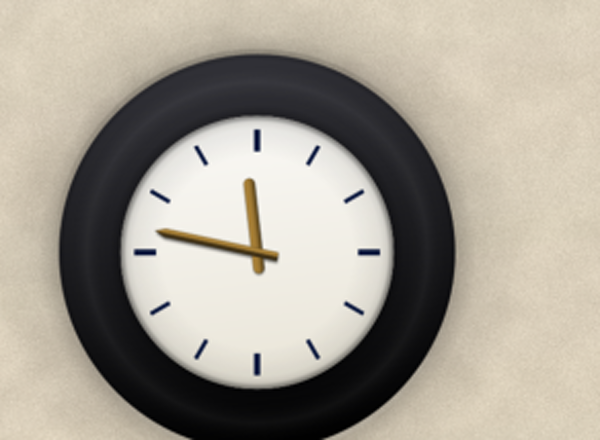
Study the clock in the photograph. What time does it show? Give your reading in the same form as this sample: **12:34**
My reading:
**11:47**
